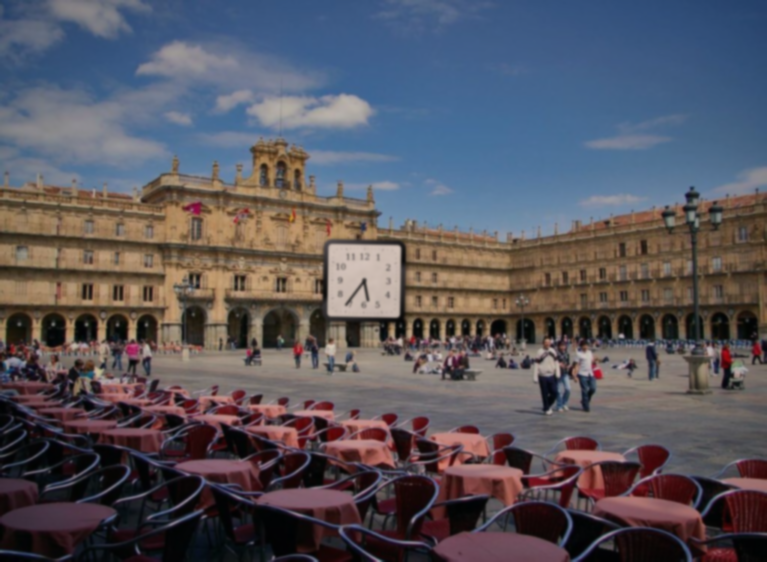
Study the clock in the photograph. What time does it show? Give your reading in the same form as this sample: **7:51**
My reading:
**5:36**
